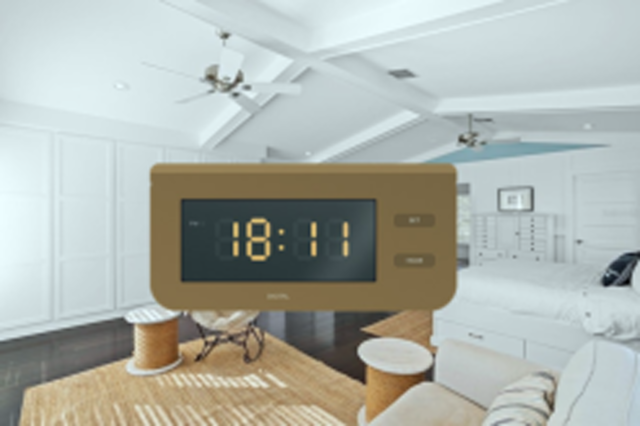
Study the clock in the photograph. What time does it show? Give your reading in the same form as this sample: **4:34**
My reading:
**18:11**
